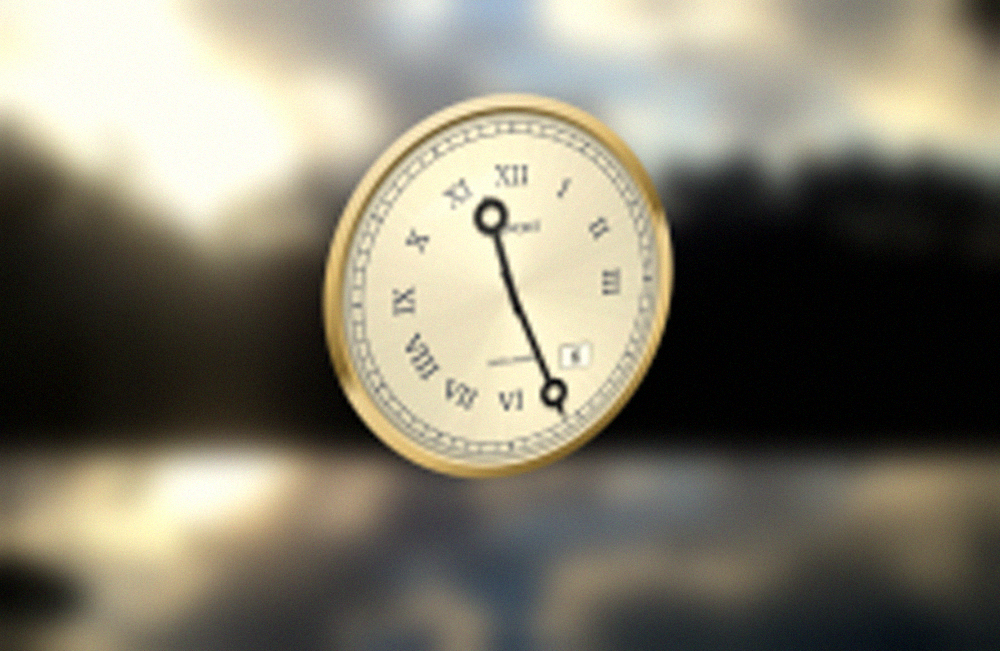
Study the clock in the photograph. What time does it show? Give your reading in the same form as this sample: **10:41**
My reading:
**11:26**
